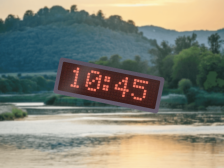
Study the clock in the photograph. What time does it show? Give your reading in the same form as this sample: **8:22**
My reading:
**10:45**
